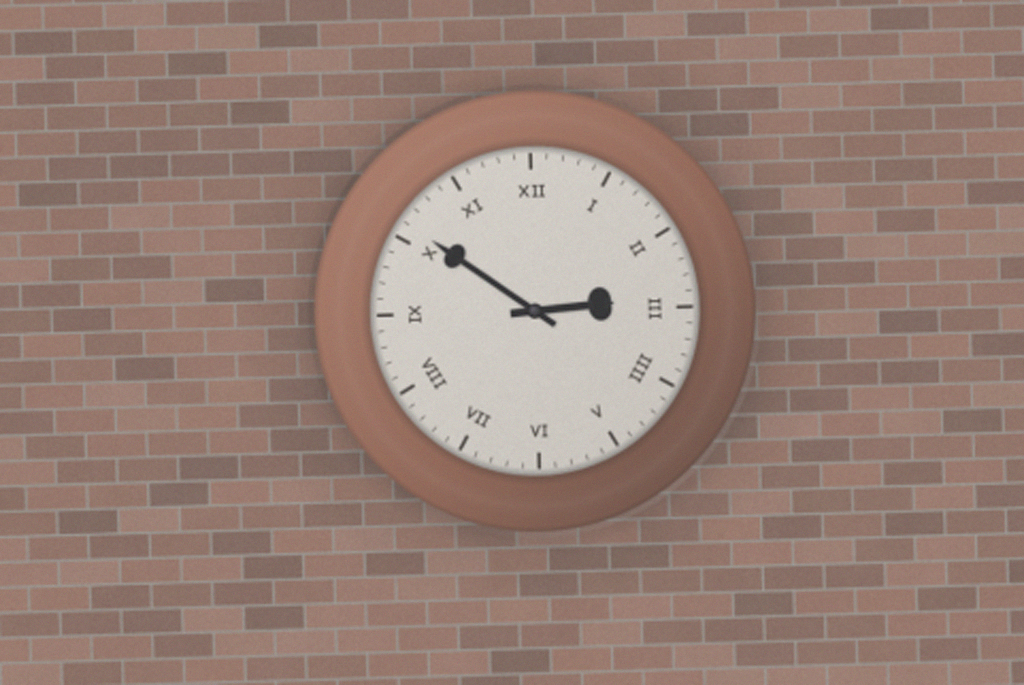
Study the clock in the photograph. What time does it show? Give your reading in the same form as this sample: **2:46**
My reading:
**2:51**
